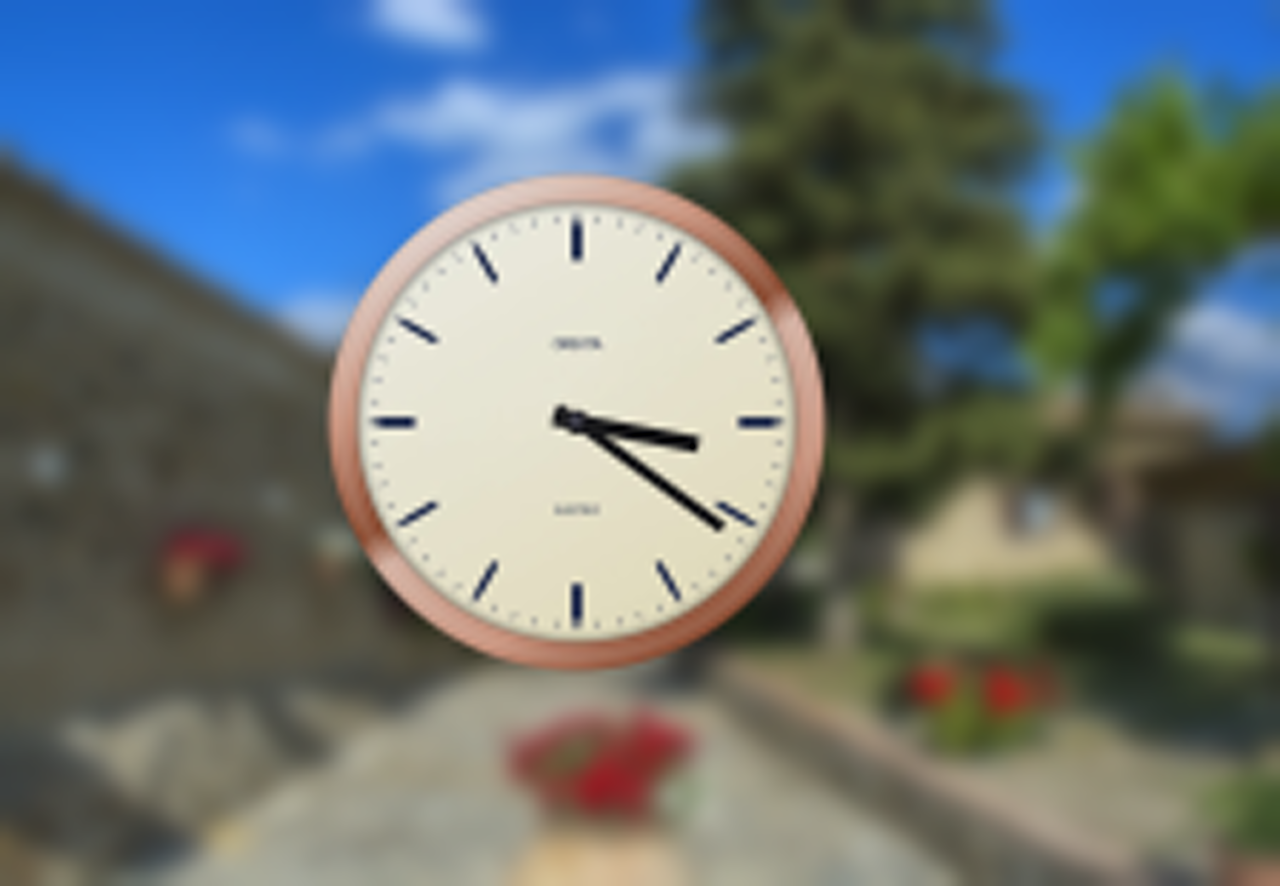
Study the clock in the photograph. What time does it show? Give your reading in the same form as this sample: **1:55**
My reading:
**3:21**
